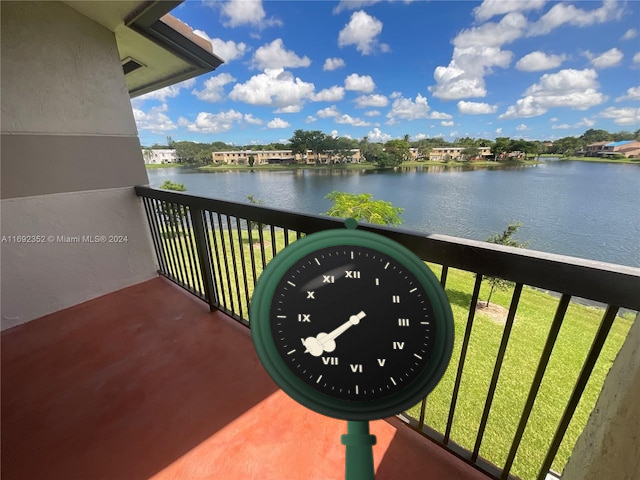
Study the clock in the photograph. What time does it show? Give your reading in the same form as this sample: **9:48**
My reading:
**7:39**
